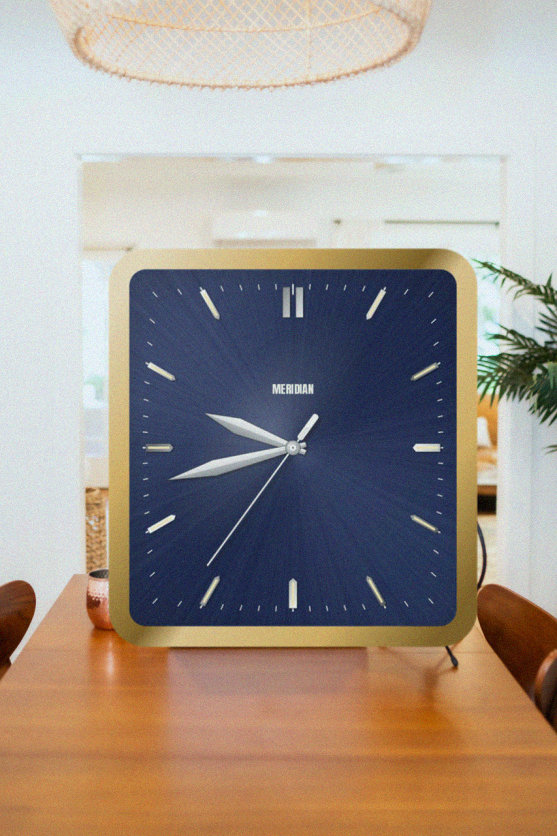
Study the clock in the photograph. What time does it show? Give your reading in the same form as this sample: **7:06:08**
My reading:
**9:42:36**
